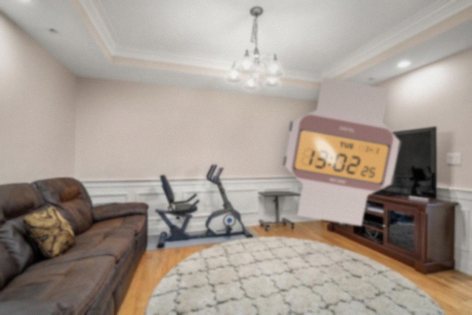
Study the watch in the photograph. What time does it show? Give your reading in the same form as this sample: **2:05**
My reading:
**13:02**
